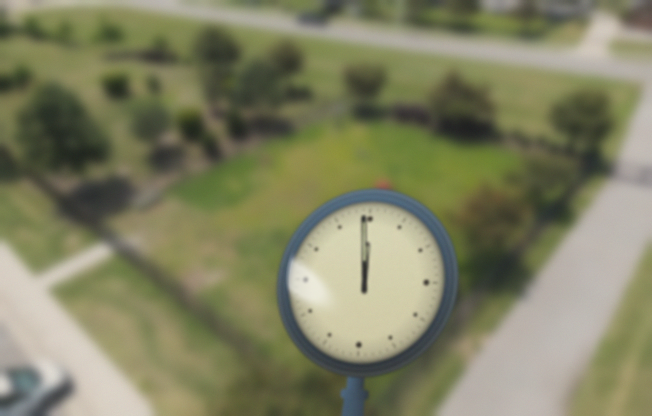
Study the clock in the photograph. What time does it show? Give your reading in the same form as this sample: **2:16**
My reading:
**11:59**
